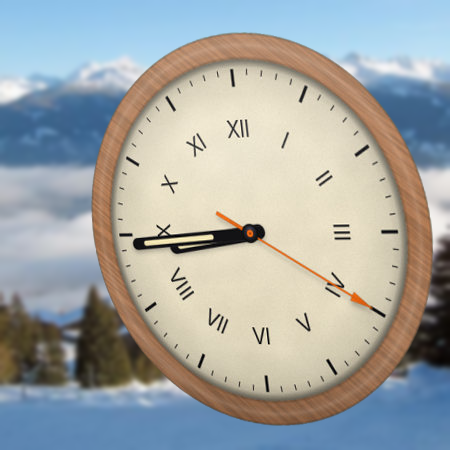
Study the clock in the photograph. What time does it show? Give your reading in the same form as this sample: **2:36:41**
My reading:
**8:44:20**
